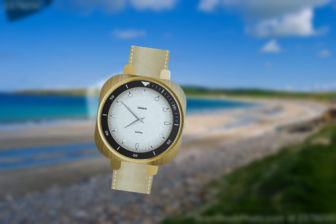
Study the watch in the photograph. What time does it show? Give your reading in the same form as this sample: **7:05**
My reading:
**7:51**
